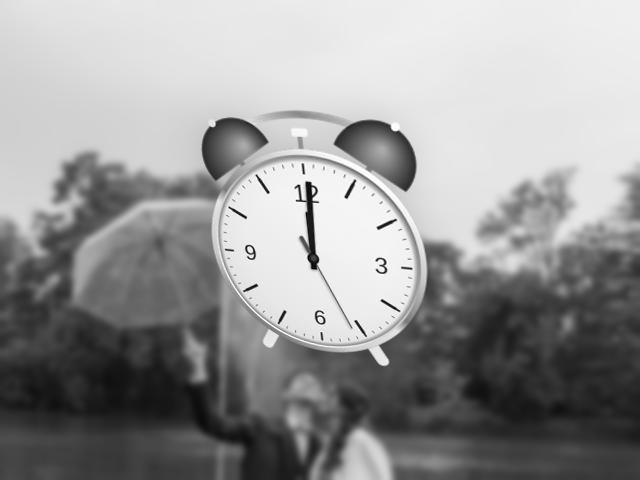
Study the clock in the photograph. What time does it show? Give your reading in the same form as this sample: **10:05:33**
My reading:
**12:00:26**
